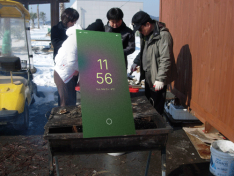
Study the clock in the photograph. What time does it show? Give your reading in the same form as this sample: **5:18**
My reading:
**11:56**
